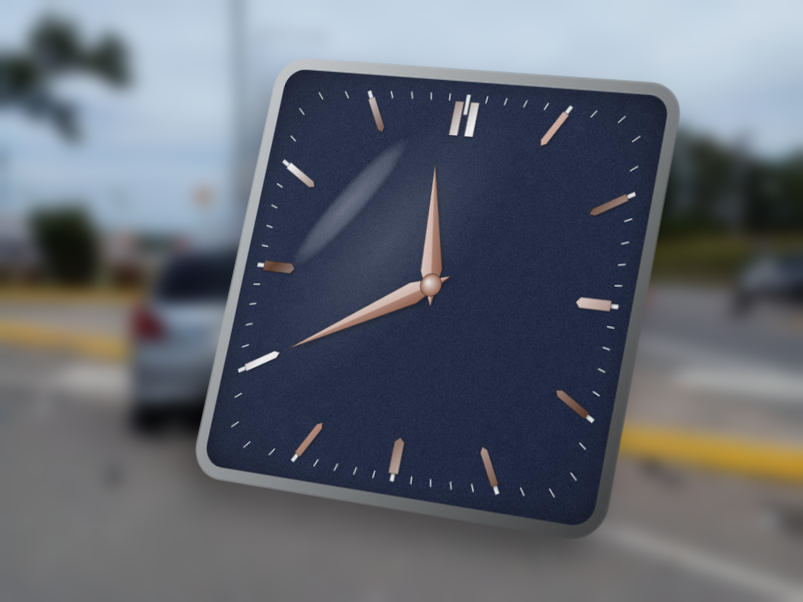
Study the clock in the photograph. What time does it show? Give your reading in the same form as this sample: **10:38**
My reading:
**11:40**
